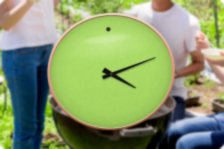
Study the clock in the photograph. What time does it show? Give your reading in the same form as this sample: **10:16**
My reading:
**4:12**
